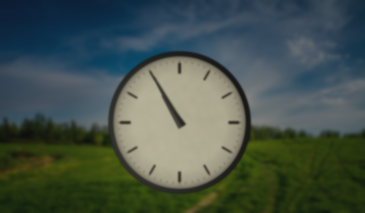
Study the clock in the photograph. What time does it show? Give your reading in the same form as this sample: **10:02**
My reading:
**10:55**
